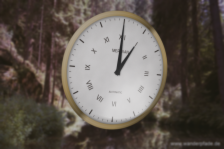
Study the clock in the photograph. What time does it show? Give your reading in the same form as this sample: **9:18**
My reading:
**1:00**
